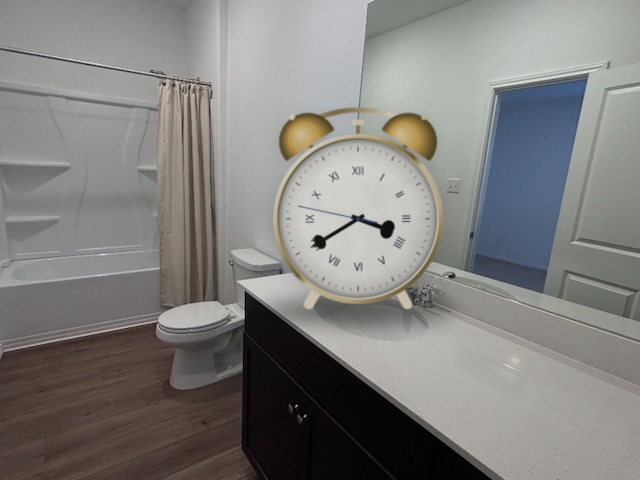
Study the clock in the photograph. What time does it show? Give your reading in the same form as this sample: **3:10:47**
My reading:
**3:39:47**
